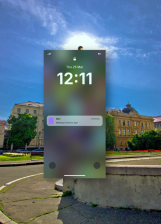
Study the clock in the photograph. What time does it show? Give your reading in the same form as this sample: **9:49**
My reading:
**12:11**
